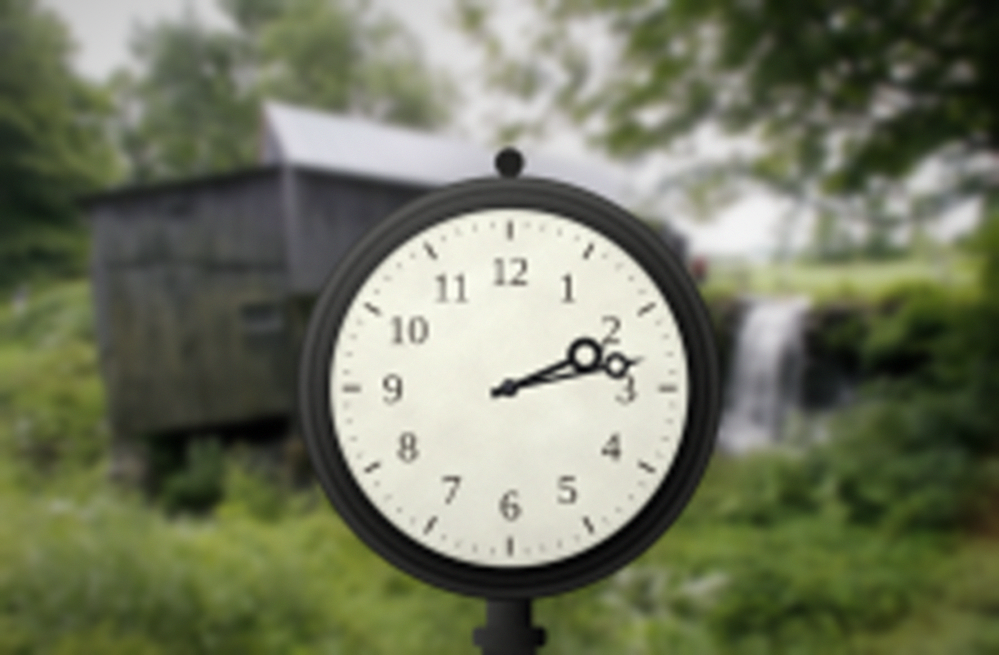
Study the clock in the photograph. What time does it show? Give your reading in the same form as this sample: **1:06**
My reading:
**2:13**
